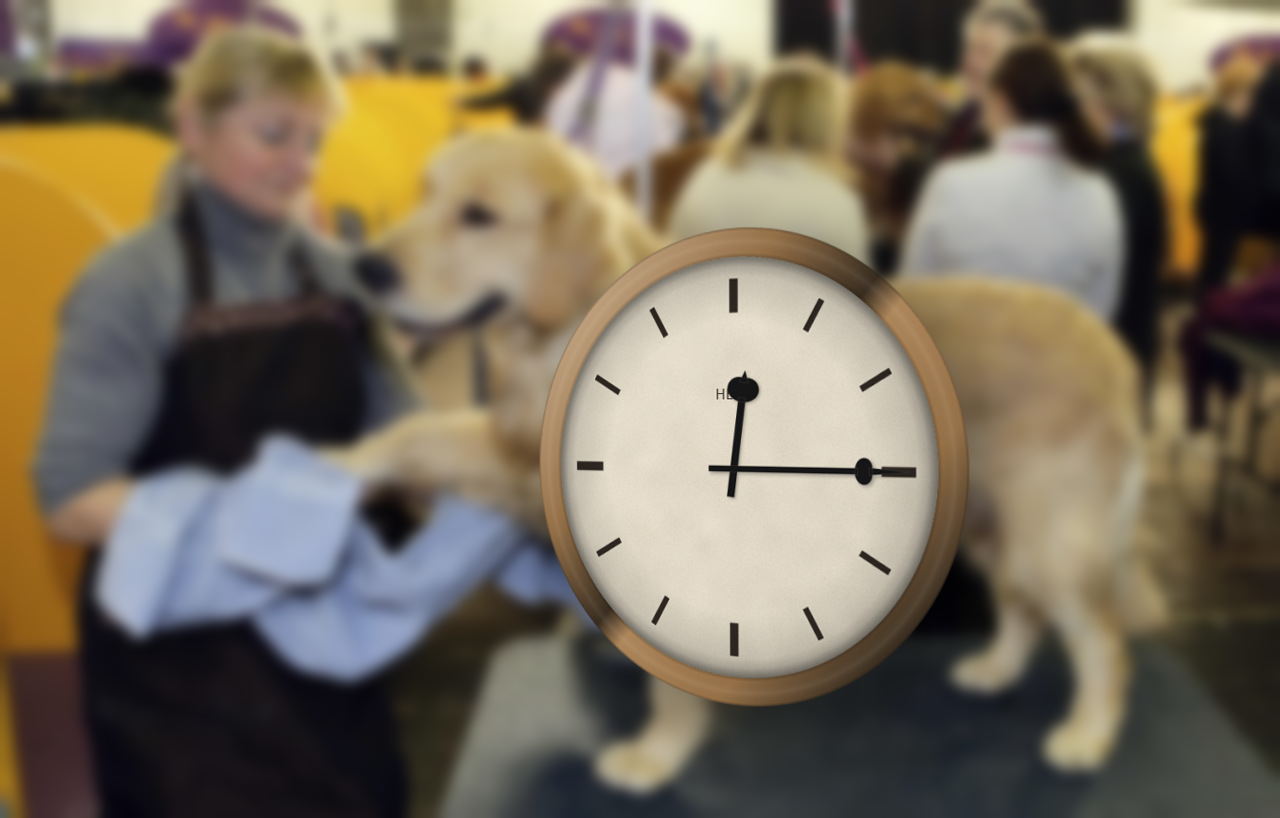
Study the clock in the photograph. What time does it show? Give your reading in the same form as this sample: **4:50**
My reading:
**12:15**
